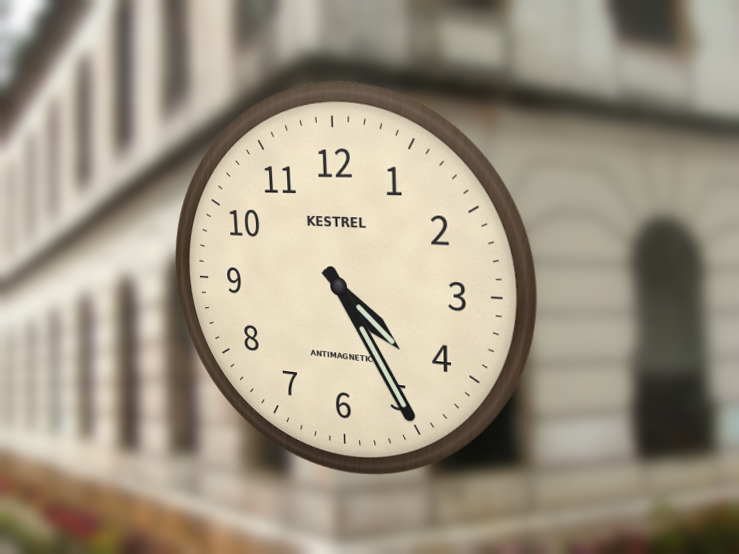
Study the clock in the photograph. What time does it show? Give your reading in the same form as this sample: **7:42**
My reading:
**4:25**
